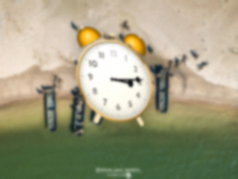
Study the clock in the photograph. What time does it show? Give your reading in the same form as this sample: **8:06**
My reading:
**3:14**
